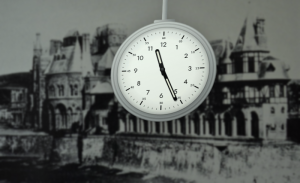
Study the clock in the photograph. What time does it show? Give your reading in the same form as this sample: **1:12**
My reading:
**11:26**
